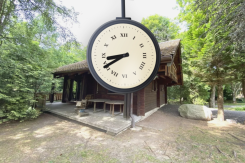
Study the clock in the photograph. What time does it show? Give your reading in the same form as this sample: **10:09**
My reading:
**8:40**
